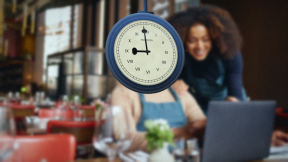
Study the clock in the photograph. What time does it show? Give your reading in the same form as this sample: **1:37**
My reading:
**8:59**
